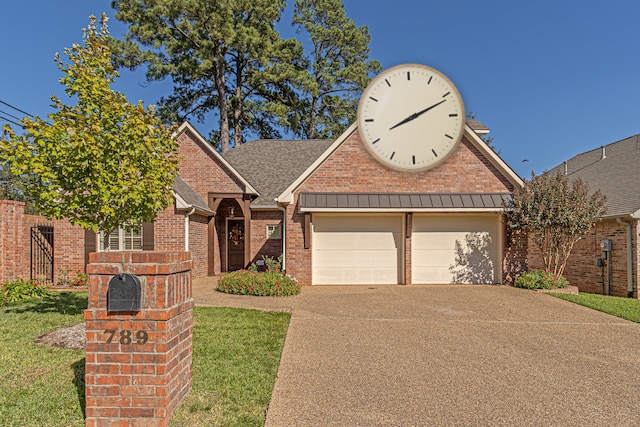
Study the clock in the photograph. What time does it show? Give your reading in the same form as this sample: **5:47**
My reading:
**8:11**
